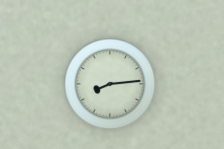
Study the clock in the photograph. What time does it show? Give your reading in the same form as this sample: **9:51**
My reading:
**8:14**
